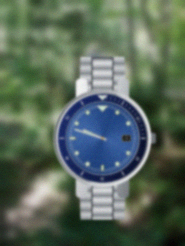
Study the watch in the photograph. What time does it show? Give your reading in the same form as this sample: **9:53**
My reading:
**9:48**
